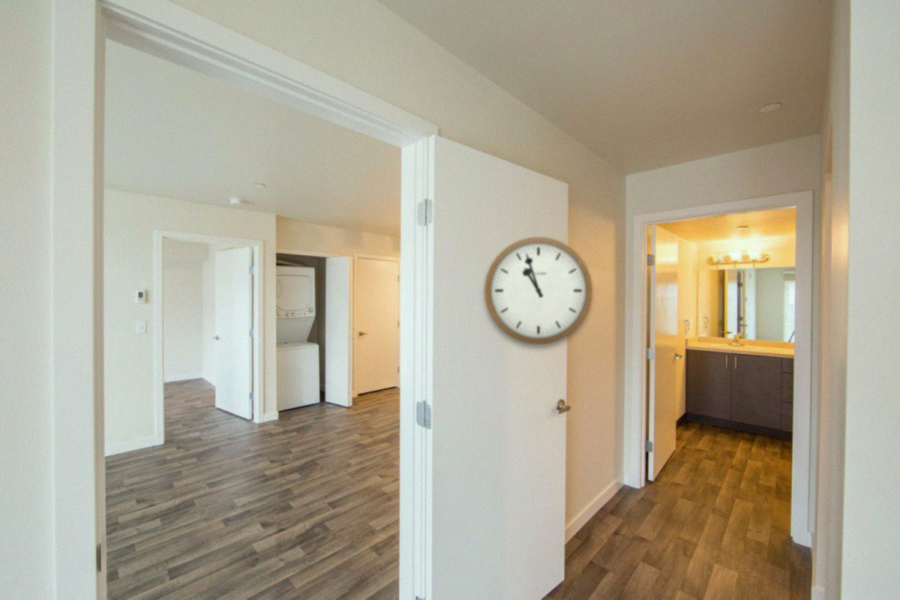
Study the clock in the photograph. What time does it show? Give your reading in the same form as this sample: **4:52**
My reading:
**10:57**
